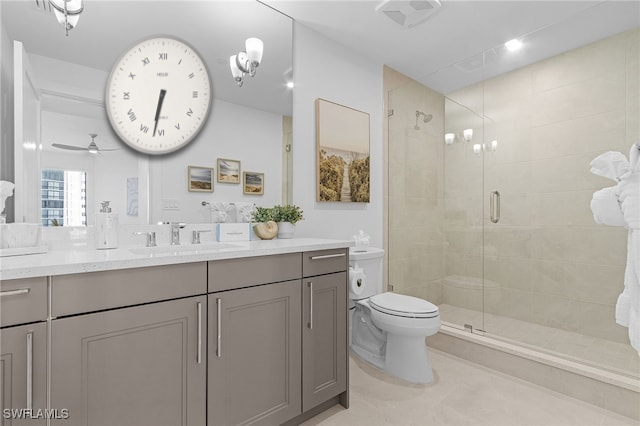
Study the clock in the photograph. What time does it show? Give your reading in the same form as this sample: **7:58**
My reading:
**6:32**
